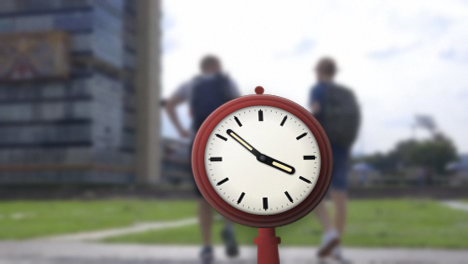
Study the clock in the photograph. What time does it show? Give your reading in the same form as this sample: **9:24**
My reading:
**3:52**
